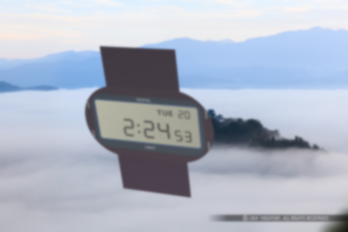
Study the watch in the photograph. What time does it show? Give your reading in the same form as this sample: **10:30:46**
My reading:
**2:24:53**
